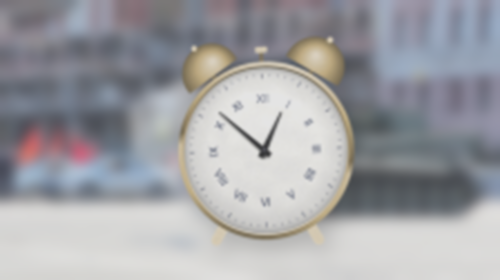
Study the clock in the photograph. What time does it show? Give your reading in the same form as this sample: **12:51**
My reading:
**12:52**
